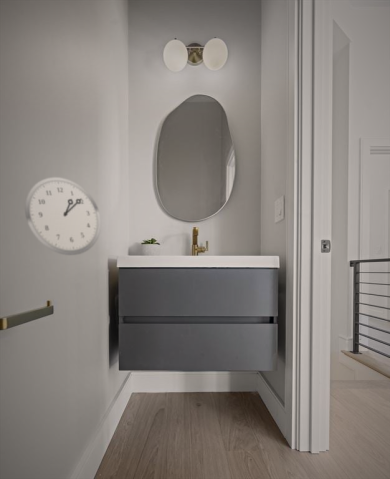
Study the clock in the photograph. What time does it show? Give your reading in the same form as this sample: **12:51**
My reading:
**1:09**
